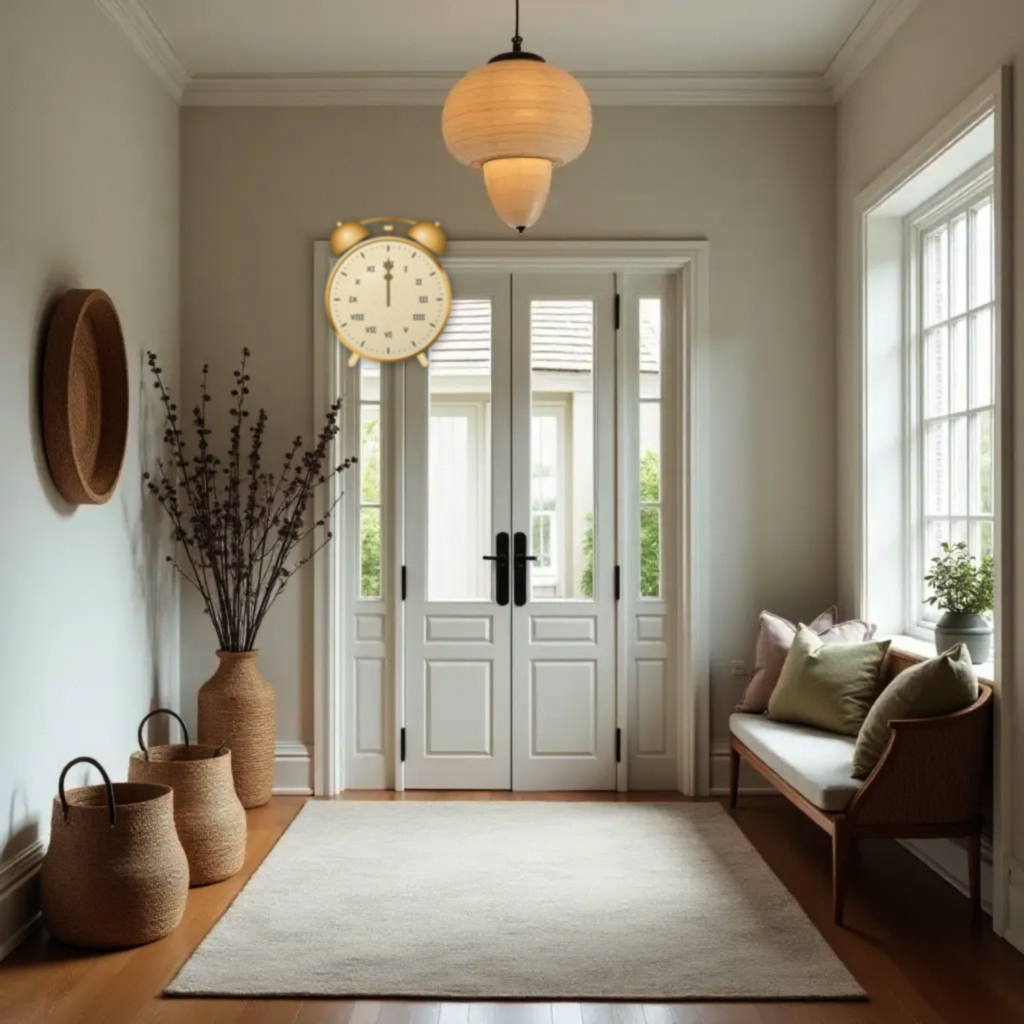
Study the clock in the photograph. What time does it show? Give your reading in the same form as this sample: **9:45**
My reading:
**12:00**
